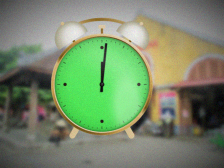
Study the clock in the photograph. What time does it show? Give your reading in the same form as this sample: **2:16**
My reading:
**12:01**
